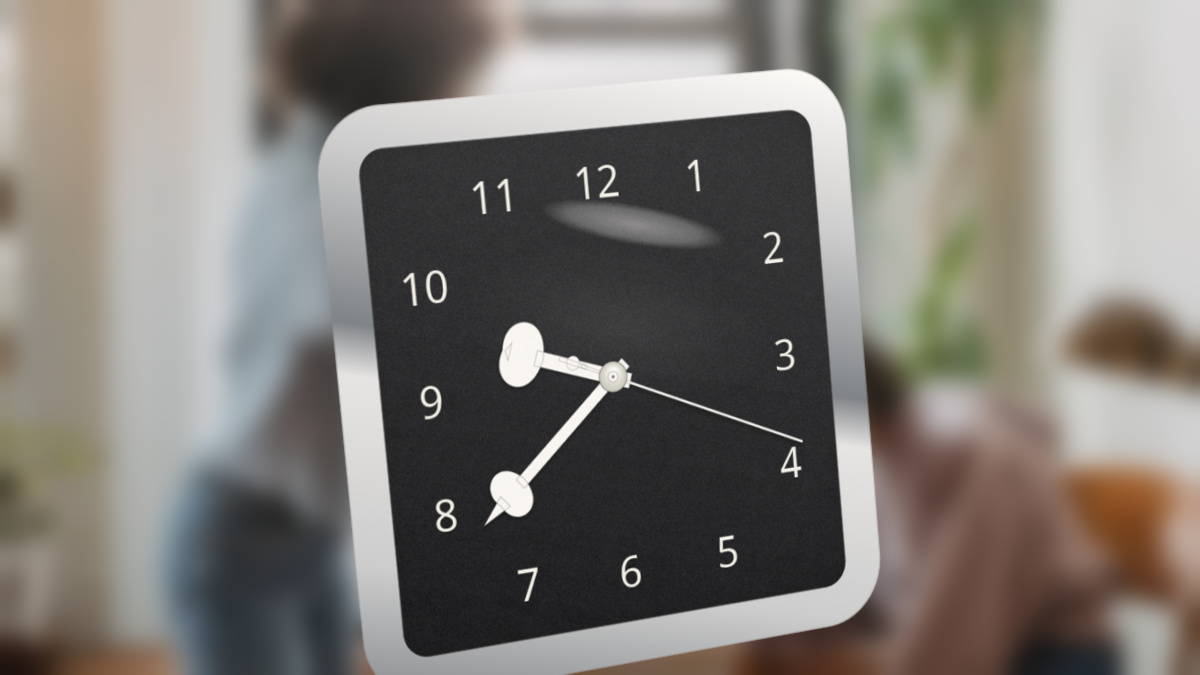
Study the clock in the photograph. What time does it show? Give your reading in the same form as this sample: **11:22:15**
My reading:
**9:38:19**
